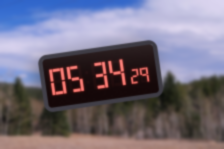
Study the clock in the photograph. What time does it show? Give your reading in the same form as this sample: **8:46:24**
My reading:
**5:34:29**
